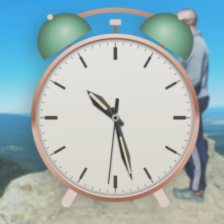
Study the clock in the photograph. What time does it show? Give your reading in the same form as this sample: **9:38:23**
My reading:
**10:27:31**
